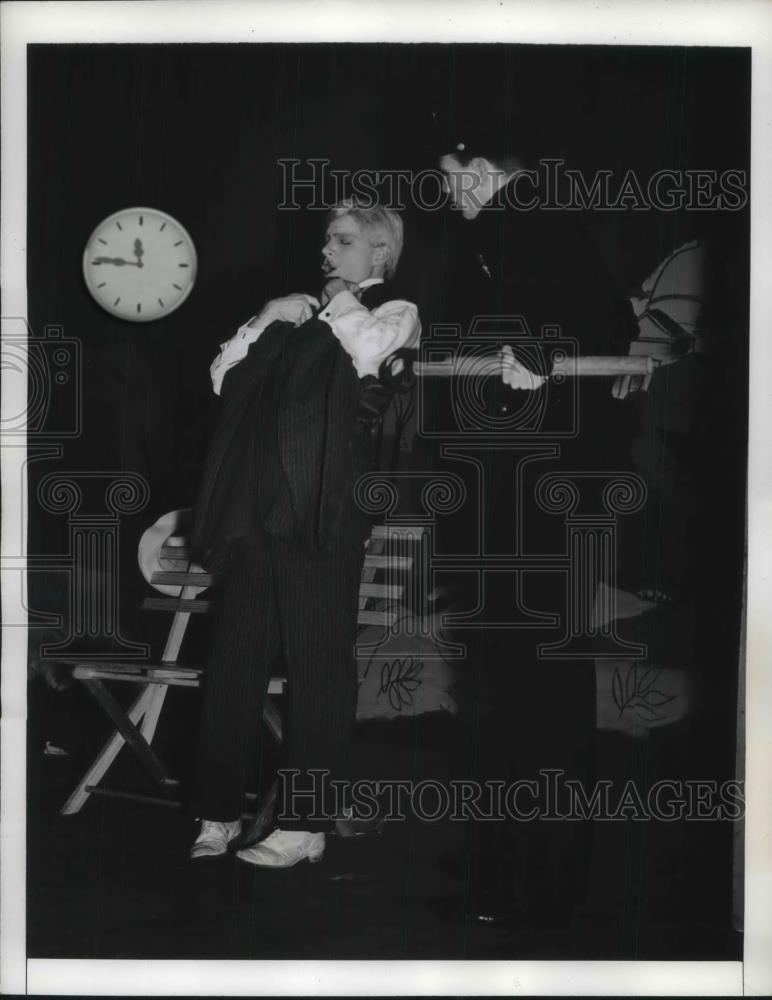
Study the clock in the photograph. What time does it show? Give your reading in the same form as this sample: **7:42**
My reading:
**11:46**
